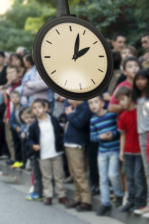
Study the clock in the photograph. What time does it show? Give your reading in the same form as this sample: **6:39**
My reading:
**2:03**
